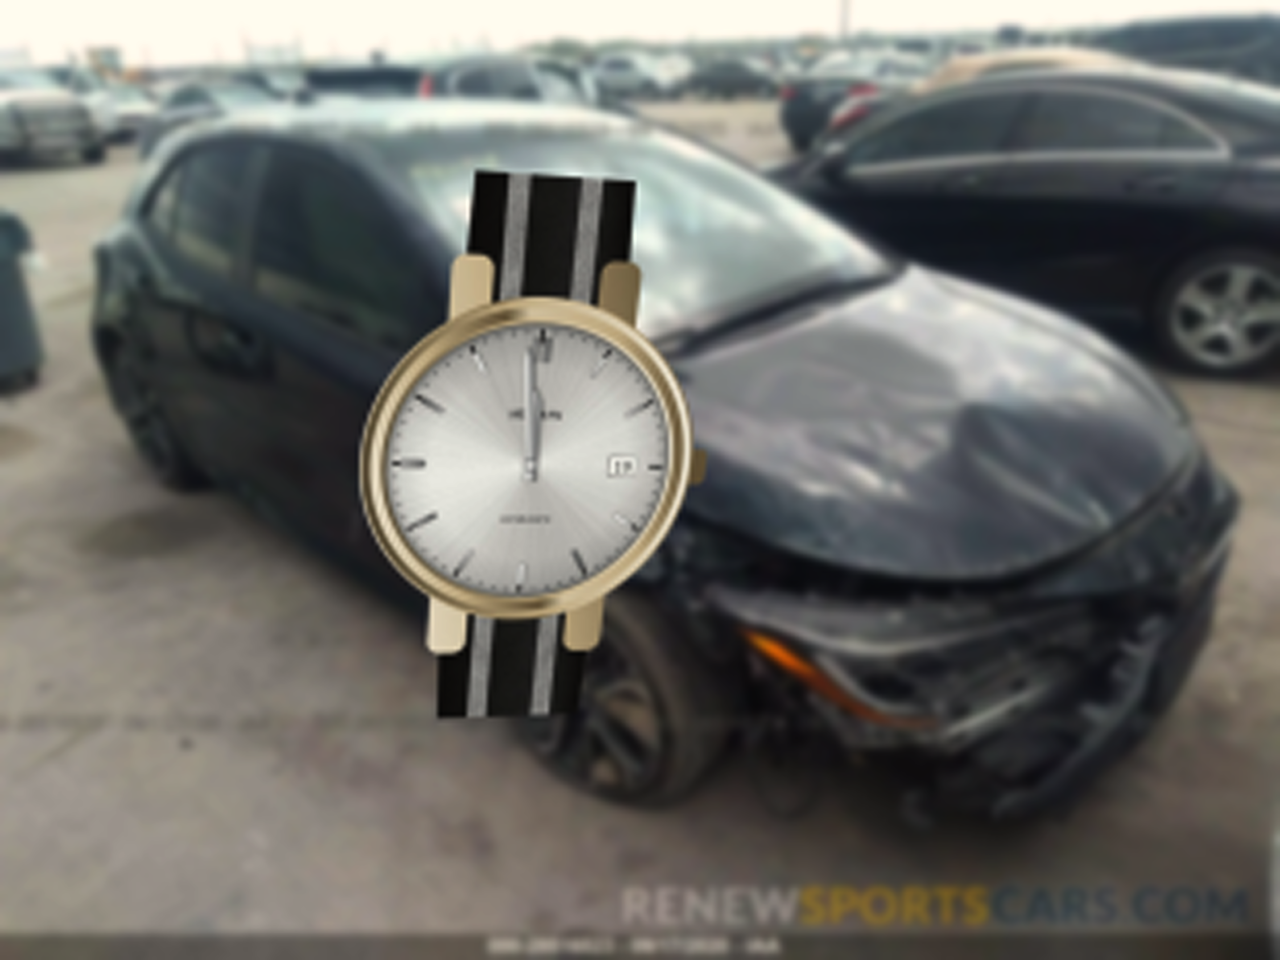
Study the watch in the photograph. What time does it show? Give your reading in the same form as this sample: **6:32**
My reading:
**11:59**
